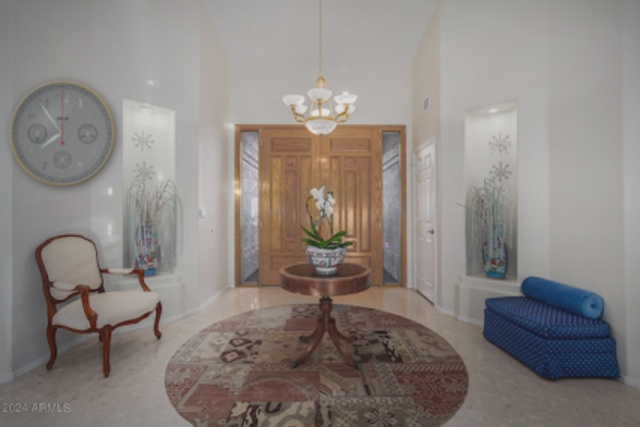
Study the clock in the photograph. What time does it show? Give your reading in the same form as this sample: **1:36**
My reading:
**7:54**
